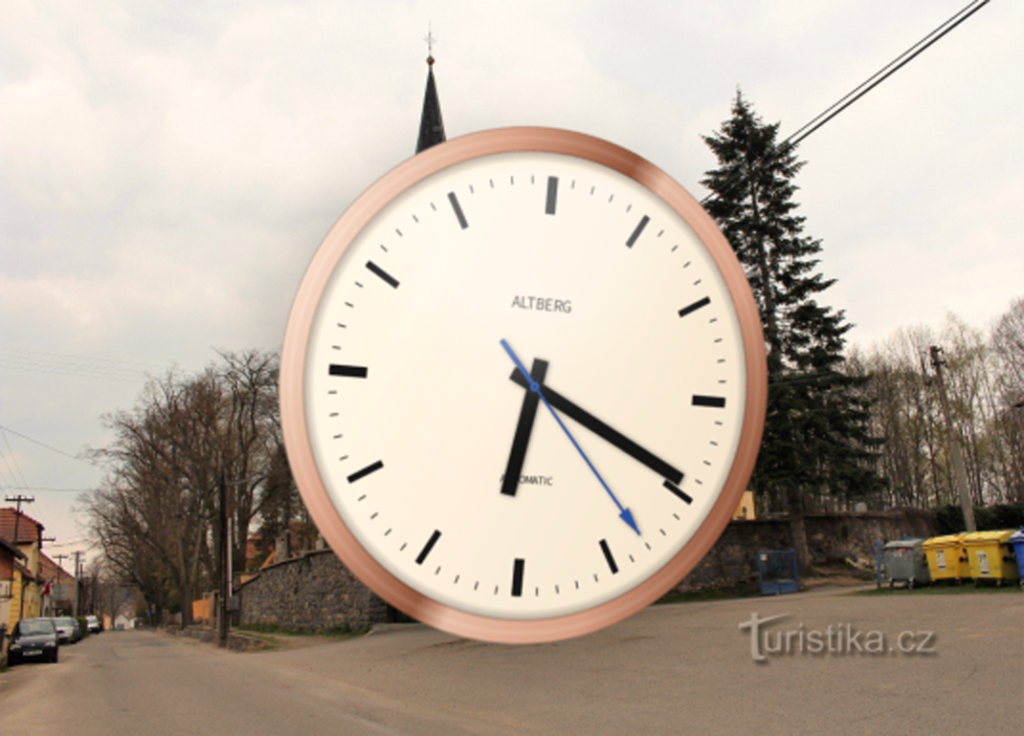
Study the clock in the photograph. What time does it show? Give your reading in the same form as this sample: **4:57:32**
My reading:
**6:19:23**
